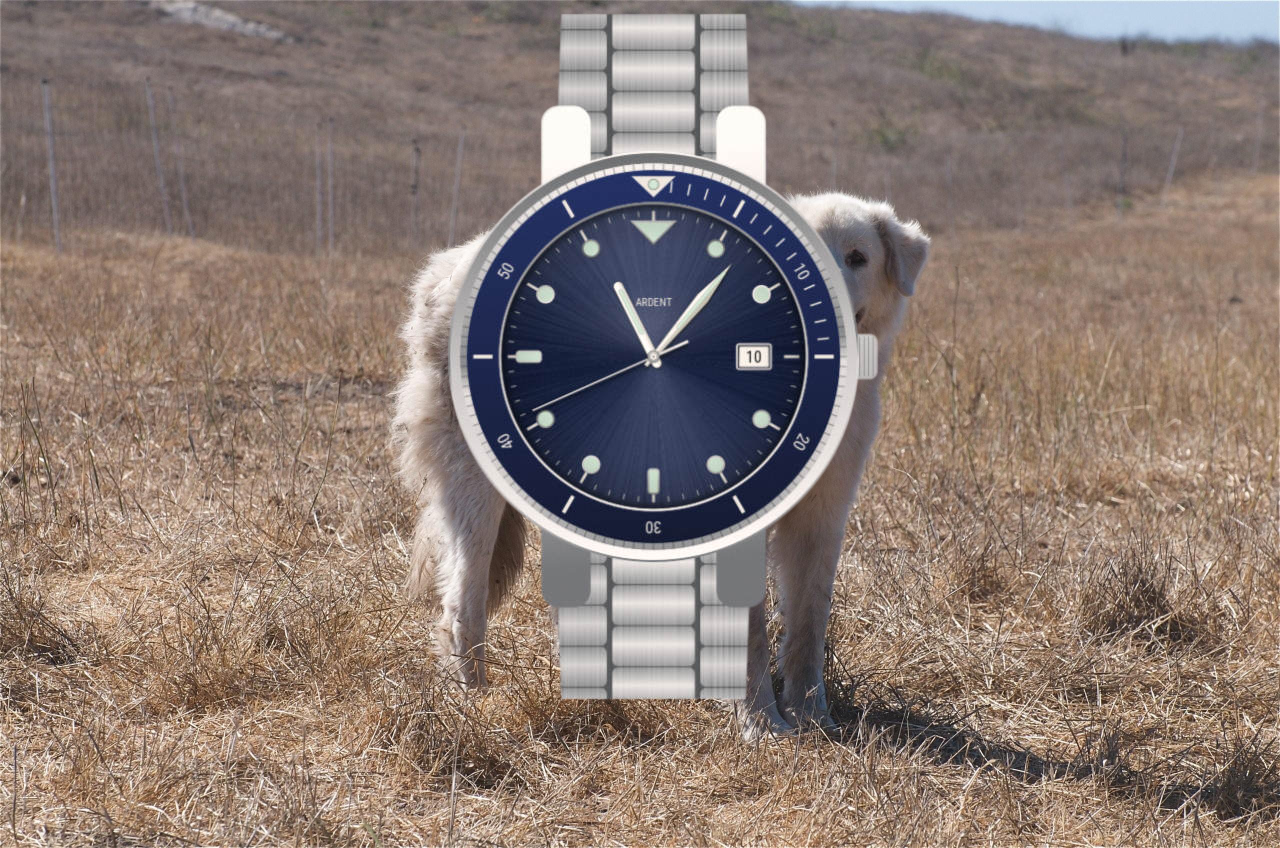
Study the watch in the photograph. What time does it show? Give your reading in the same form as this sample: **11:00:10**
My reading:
**11:06:41**
